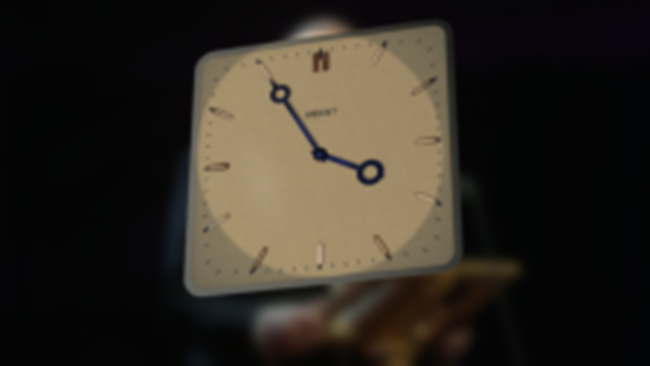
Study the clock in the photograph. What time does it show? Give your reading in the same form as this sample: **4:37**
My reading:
**3:55**
